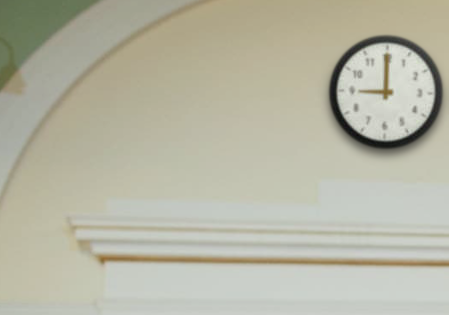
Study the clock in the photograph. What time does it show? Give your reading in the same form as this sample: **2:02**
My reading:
**9:00**
